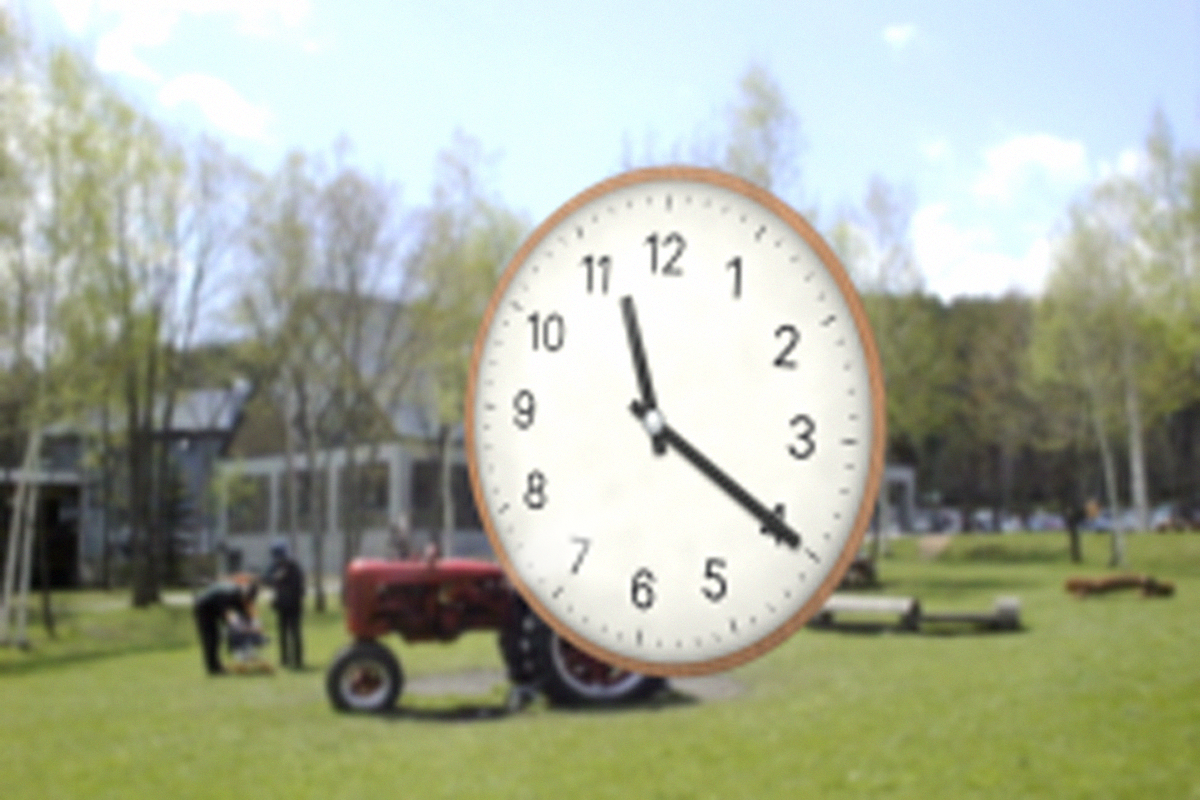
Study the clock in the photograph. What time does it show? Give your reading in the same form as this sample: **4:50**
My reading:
**11:20**
